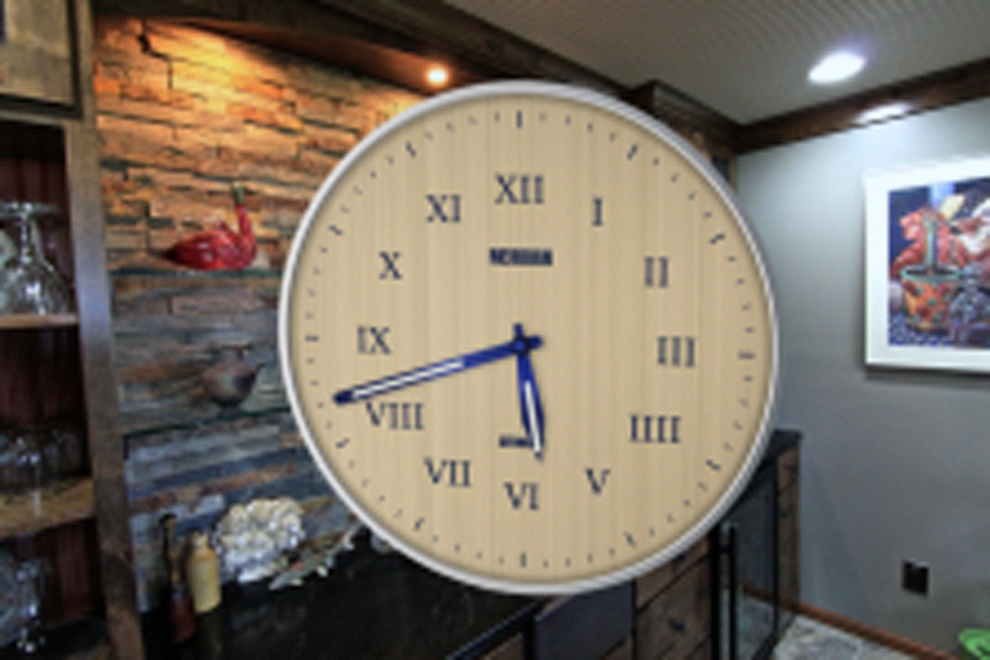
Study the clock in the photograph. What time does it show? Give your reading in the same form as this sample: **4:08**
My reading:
**5:42**
